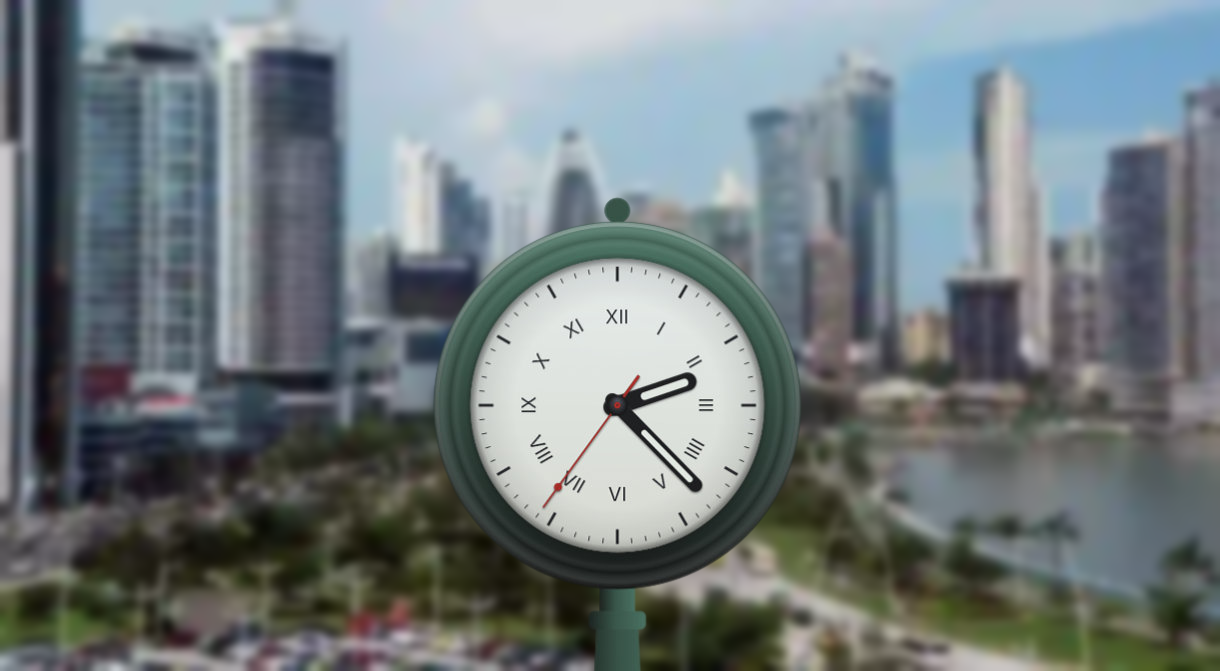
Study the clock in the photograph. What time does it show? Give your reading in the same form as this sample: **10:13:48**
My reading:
**2:22:36**
